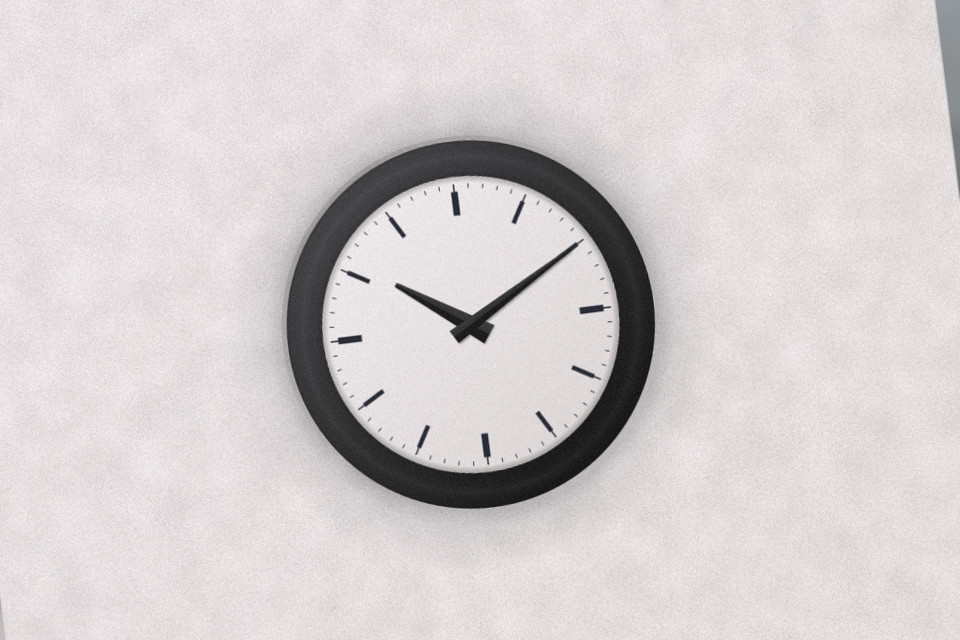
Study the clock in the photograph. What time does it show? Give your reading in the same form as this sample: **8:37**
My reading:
**10:10**
